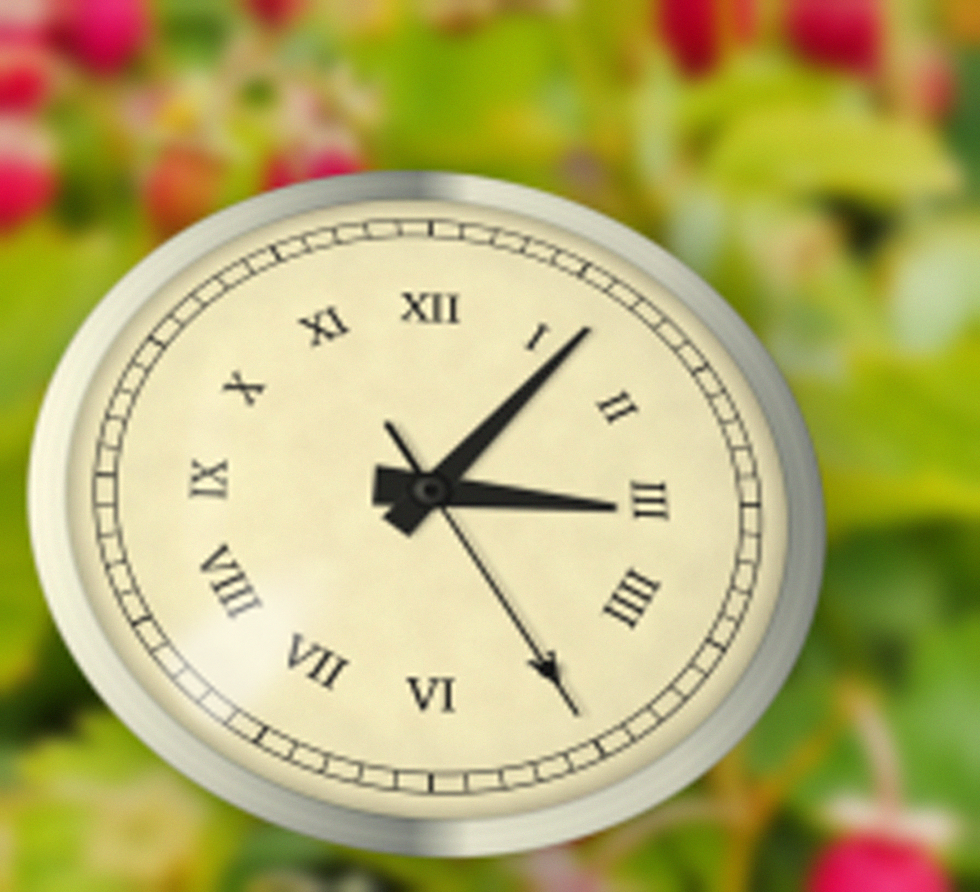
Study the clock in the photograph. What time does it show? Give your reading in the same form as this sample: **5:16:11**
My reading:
**3:06:25**
